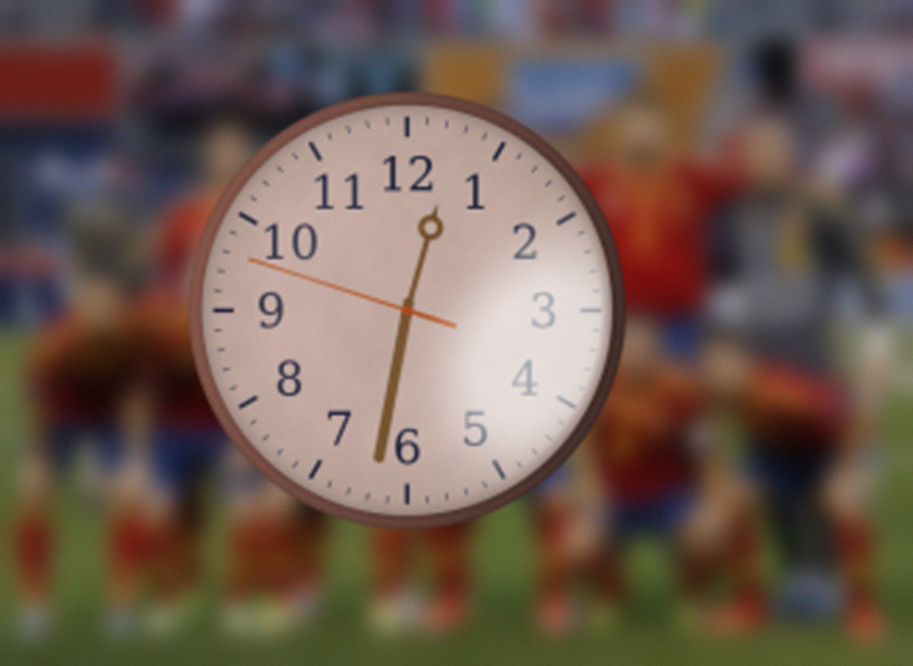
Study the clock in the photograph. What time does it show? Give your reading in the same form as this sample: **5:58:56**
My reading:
**12:31:48**
